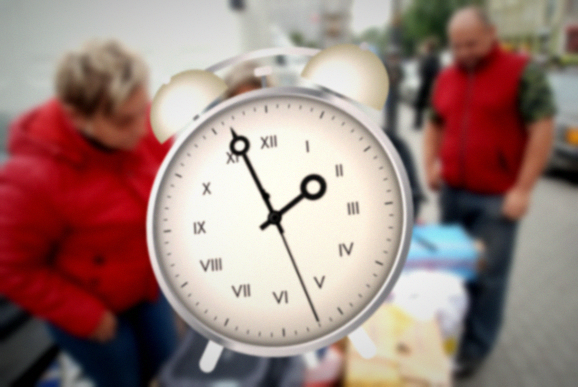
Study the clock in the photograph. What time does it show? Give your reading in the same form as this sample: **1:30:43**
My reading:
**1:56:27**
